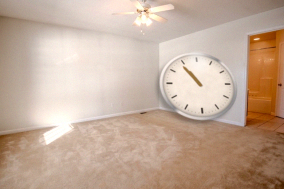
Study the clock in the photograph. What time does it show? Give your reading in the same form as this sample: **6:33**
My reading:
**10:54**
